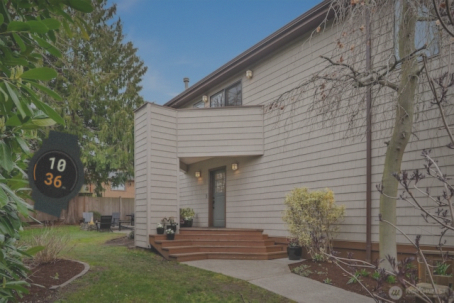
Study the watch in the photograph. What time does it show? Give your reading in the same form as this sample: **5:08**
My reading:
**10:36**
